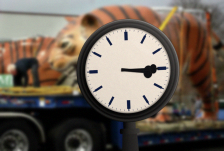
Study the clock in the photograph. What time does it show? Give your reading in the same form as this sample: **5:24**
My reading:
**3:15**
